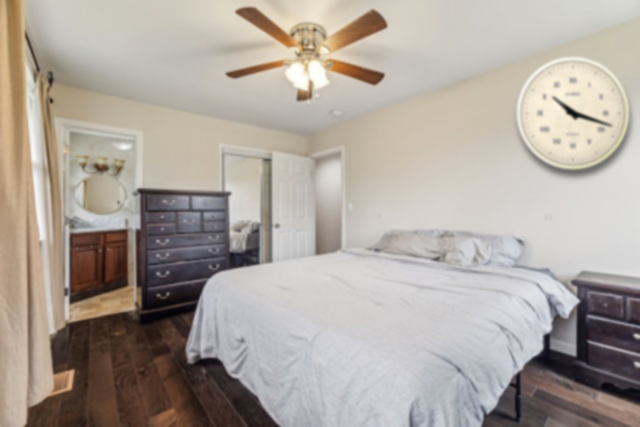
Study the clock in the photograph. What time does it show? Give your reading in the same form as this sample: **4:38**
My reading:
**10:18**
